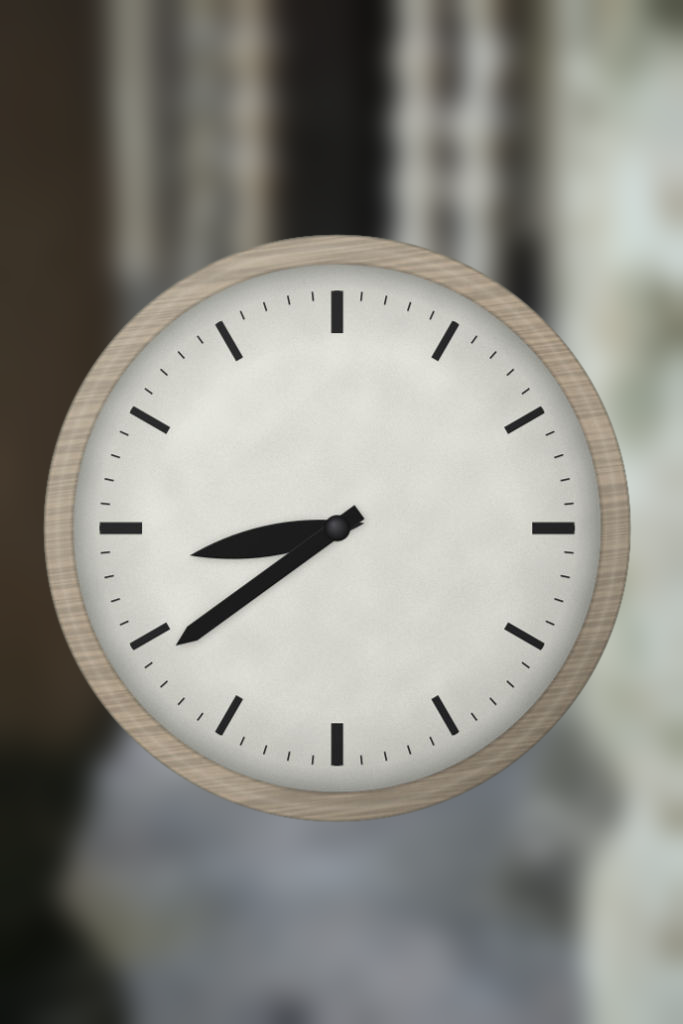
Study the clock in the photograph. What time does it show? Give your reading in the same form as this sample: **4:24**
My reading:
**8:39**
